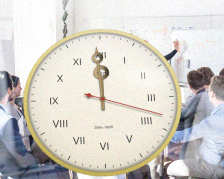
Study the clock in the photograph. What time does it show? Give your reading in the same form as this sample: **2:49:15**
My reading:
**11:59:18**
